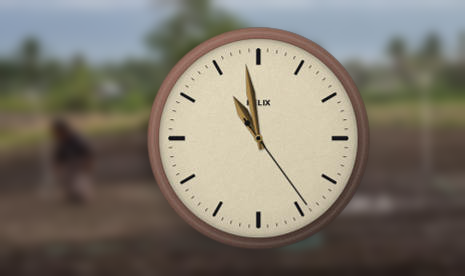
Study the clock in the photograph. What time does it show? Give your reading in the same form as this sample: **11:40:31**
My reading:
**10:58:24**
